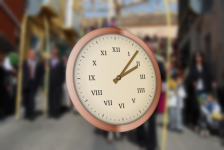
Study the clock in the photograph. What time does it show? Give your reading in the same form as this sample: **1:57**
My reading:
**2:07**
